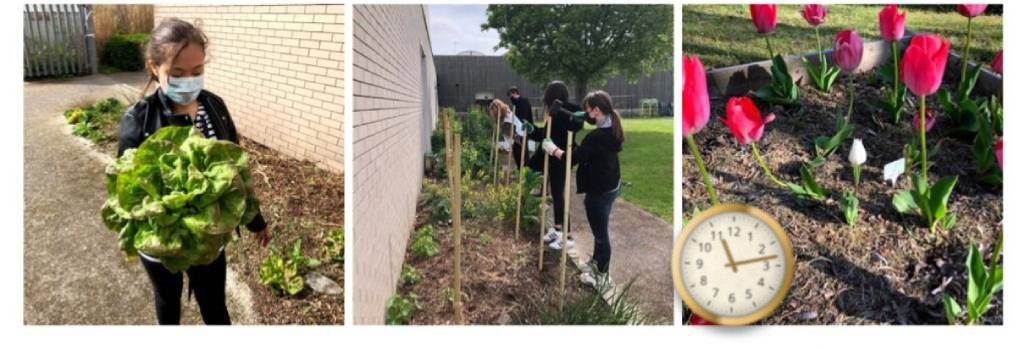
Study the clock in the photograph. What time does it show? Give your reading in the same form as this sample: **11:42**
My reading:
**11:13**
